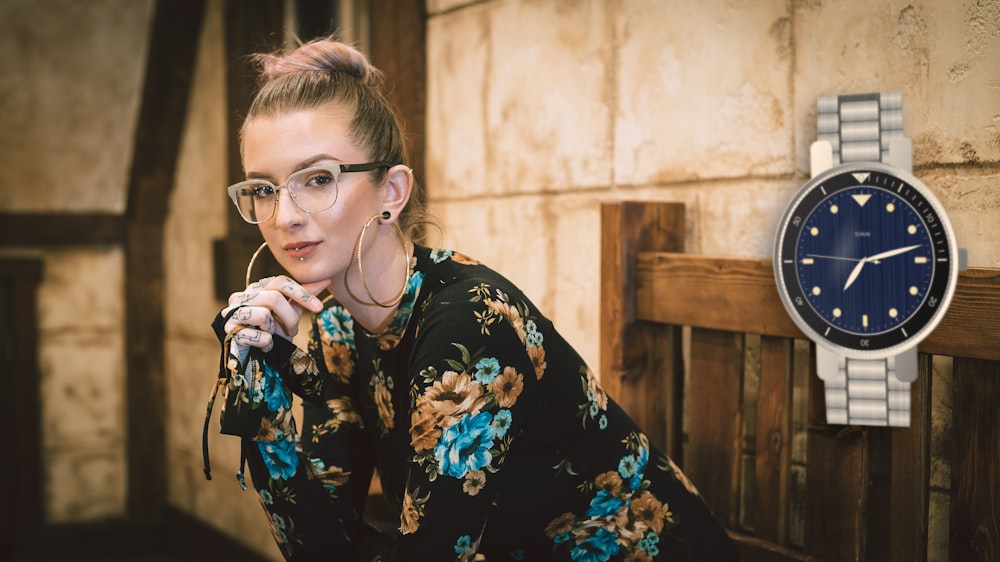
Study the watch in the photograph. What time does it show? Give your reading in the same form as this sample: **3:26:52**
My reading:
**7:12:46**
